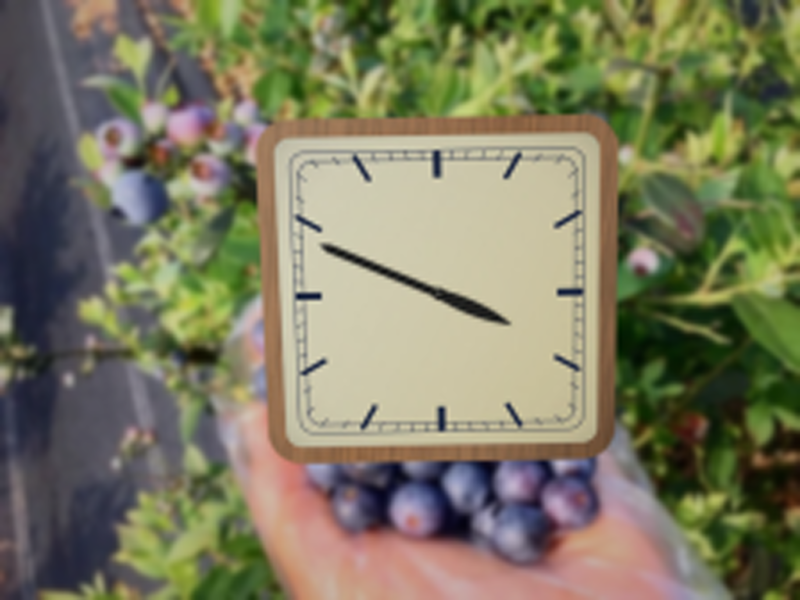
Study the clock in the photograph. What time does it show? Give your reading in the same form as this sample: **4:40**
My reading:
**3:49**
